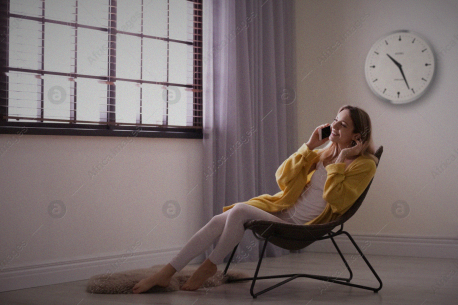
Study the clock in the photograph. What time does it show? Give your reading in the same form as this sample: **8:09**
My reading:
**10:26**
